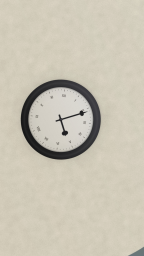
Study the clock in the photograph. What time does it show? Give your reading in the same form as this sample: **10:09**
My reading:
**5:11**
